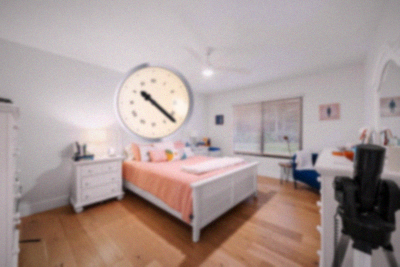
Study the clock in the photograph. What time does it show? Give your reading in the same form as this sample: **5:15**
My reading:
**10:22**
